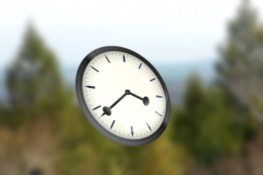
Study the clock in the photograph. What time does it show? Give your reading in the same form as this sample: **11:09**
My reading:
**3:38**
